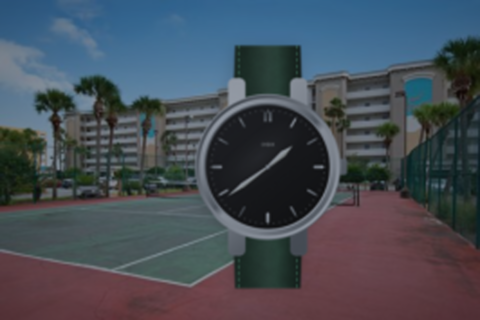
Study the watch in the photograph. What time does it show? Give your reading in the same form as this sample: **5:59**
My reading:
**1:39**
